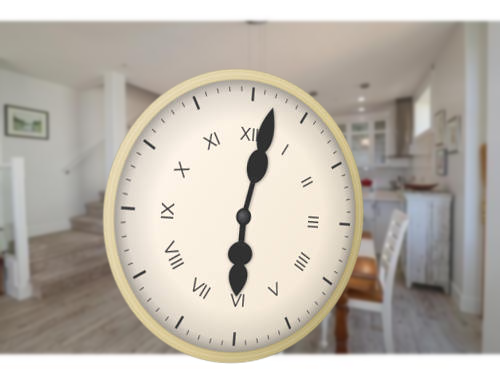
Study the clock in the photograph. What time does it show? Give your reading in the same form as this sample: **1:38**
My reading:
**6:02**
